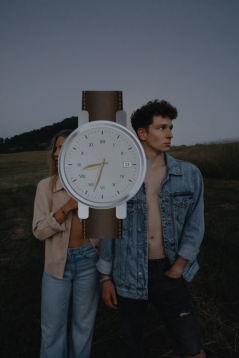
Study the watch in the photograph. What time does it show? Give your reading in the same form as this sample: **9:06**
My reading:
**8:33**
